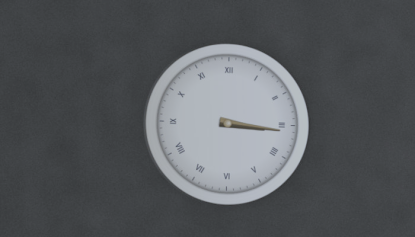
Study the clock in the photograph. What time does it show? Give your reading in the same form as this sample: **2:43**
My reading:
**3:16**
